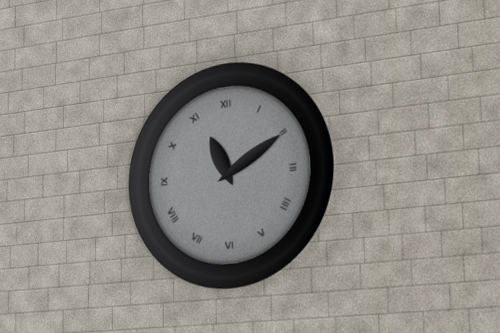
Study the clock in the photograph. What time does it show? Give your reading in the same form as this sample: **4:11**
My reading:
**11:10**
